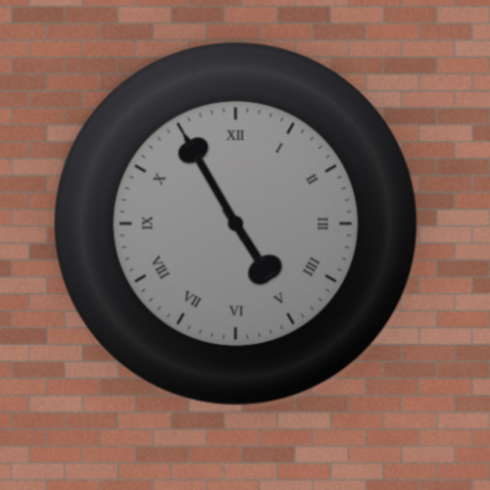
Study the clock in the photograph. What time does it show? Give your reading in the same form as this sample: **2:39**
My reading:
**4:55**
